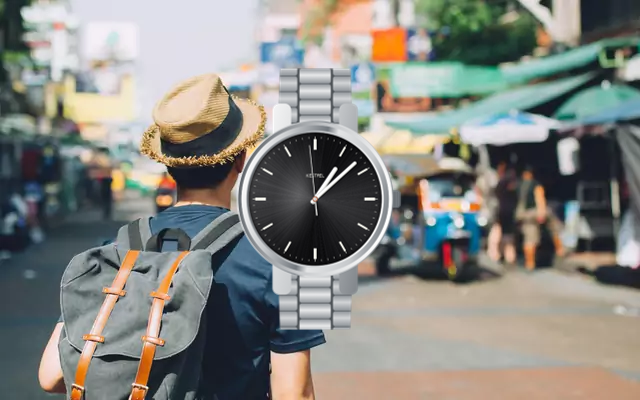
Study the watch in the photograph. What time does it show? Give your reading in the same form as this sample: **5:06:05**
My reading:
**1:07:59**
